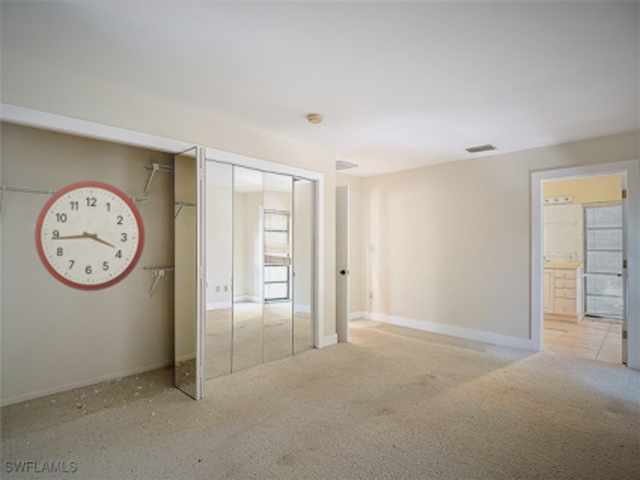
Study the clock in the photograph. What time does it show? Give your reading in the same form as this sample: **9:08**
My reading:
**3:44**
